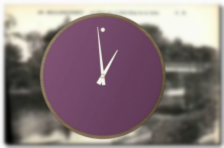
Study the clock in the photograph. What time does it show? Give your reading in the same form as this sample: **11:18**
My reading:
**12:59**
